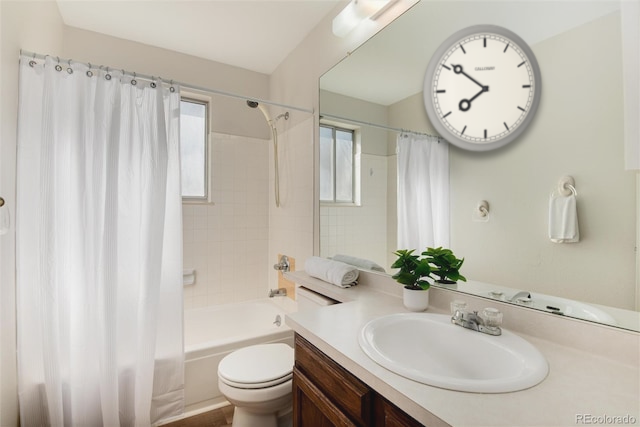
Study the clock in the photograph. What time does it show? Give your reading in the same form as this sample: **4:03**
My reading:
**7:51**
